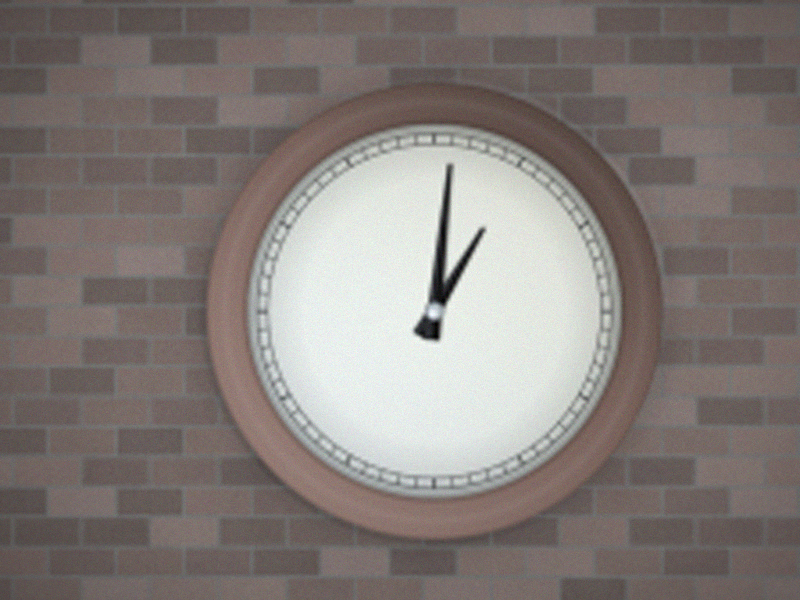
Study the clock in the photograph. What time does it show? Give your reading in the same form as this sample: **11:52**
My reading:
**1:01**
